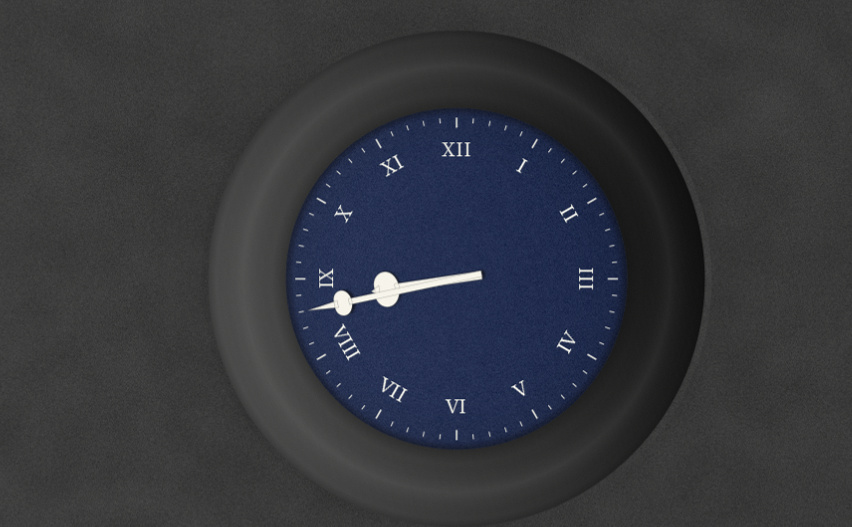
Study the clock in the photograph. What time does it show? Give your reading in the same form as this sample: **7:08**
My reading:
**8:43**
